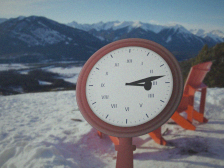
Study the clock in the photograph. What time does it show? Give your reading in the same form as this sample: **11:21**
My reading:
**3:13**
